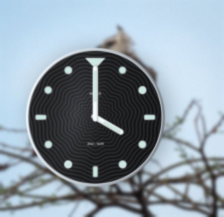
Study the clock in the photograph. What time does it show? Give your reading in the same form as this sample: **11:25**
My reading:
**4:00**
